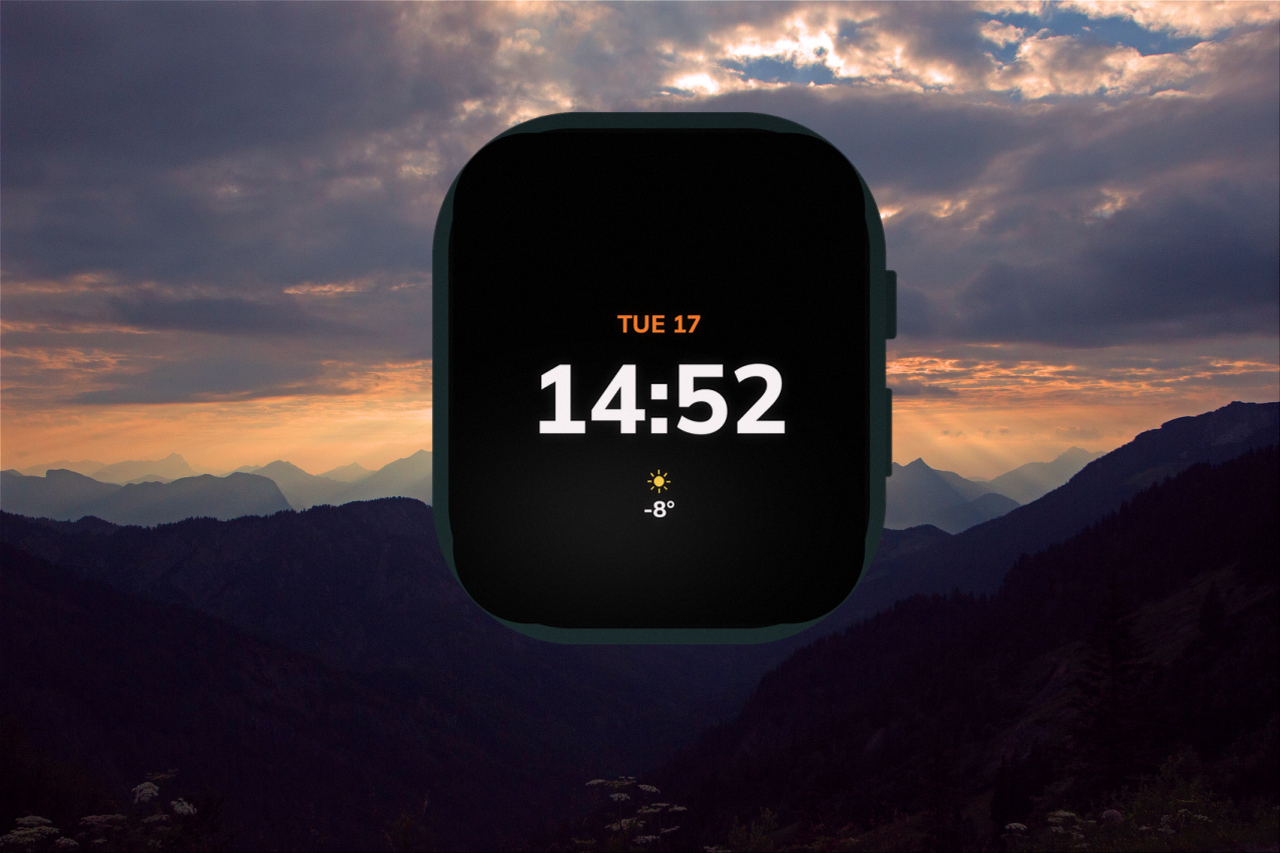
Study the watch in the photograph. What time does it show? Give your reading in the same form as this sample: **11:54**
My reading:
**14:52**
